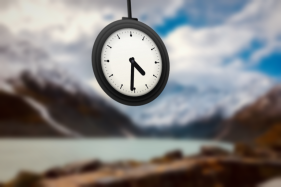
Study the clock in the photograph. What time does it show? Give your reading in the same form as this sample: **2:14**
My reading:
**4:31**
